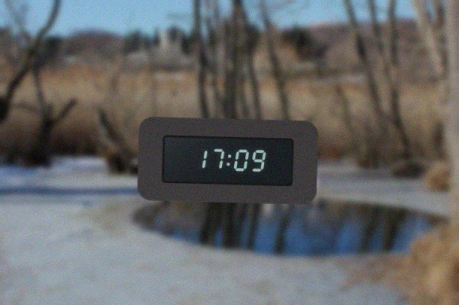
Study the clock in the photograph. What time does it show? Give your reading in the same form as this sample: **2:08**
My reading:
**17:09**
